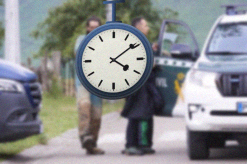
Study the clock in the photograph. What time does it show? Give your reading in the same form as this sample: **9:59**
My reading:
**4:09**
